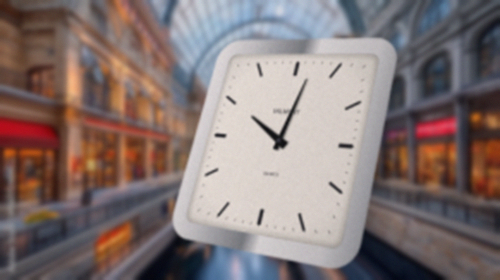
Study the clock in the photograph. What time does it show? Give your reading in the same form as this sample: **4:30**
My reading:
**10:02**
